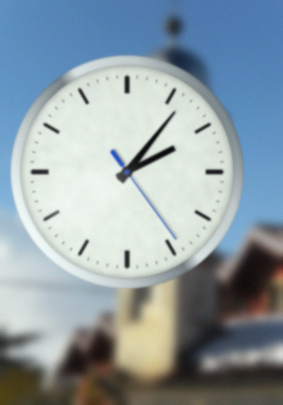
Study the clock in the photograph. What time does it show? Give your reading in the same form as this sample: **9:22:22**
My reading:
**2:06:24**
